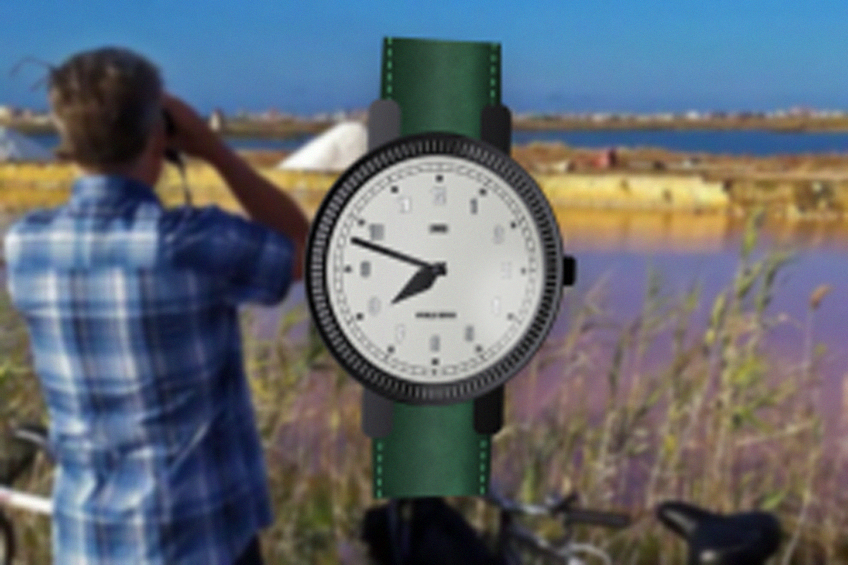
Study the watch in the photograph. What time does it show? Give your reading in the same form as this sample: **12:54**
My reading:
**7:48**
